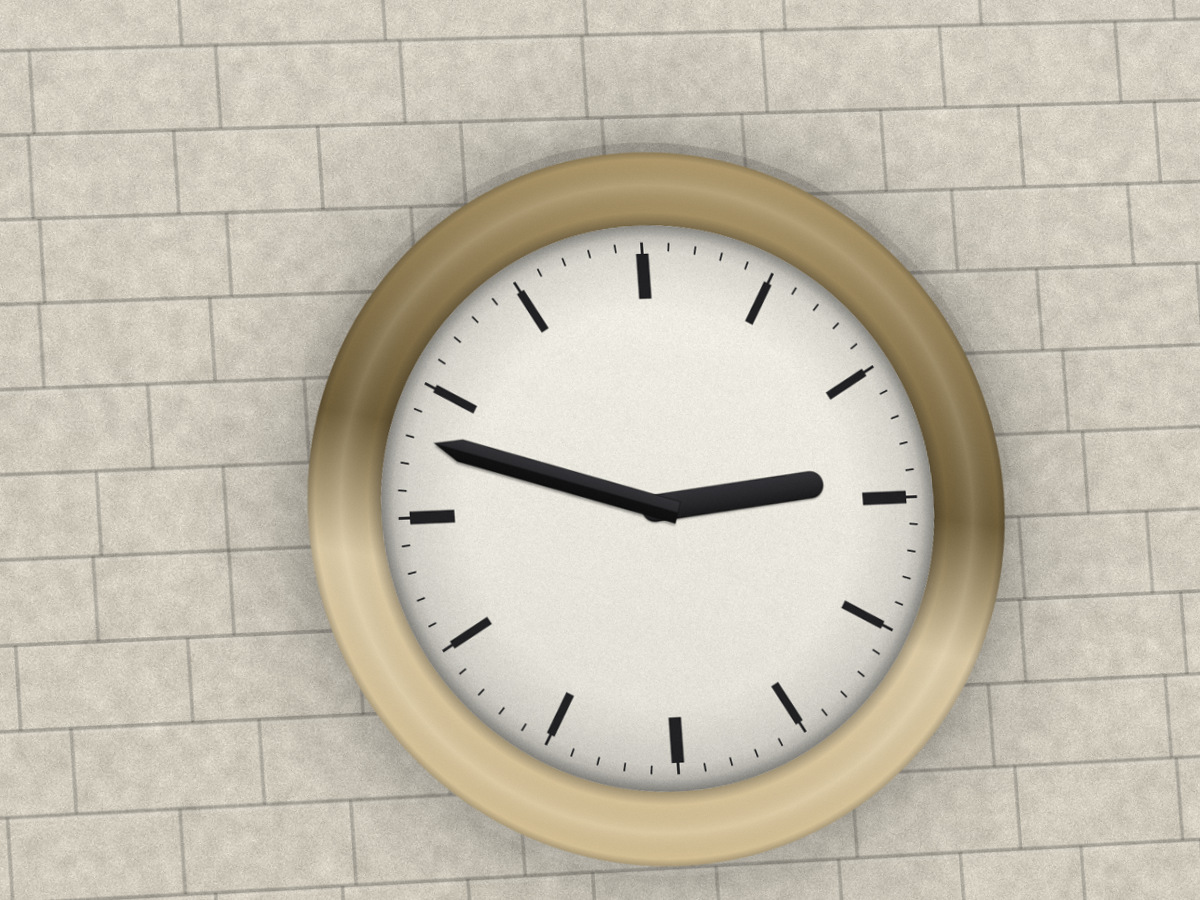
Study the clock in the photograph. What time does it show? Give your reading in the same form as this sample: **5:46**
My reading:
**2:48**
